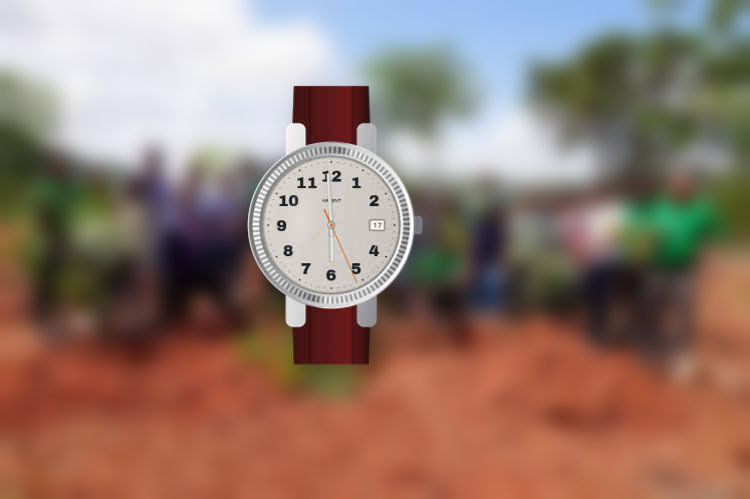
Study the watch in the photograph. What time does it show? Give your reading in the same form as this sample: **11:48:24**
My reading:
**5:59:26**
